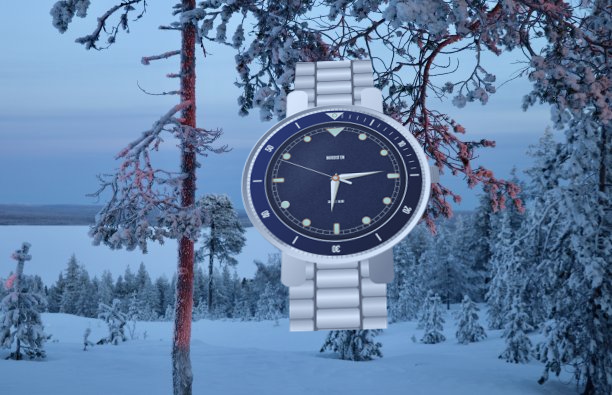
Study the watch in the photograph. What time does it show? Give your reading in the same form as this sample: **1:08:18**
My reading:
**6:13:49**
